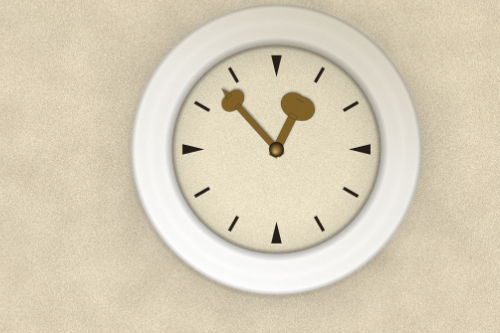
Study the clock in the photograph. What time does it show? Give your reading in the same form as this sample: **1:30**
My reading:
**12:53**
